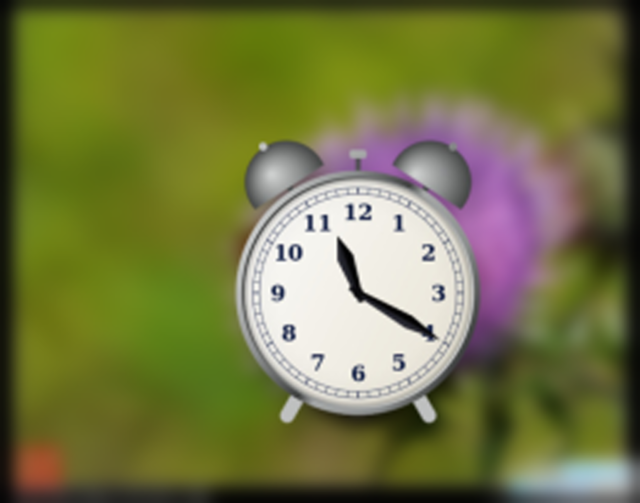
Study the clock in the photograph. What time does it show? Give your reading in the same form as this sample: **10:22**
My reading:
**11:20**
